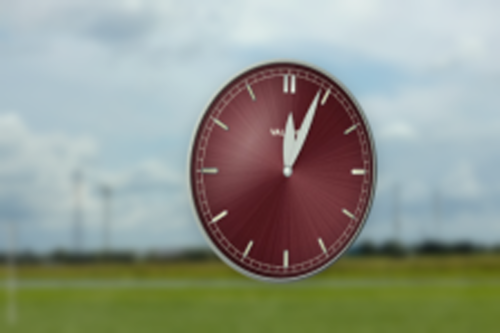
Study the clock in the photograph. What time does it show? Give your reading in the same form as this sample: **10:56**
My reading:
**12:04**
